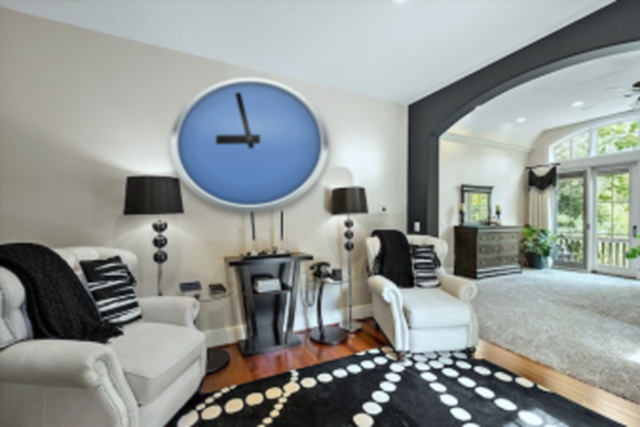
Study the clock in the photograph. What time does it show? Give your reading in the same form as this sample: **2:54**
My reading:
**8:58**
